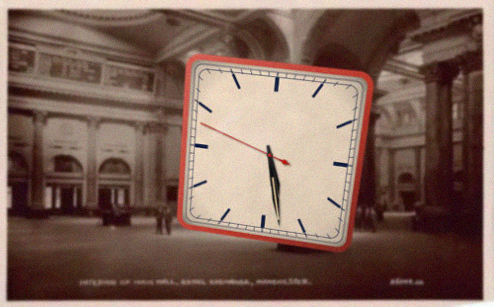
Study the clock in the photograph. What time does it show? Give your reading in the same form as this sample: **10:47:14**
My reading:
**5:27:48**
